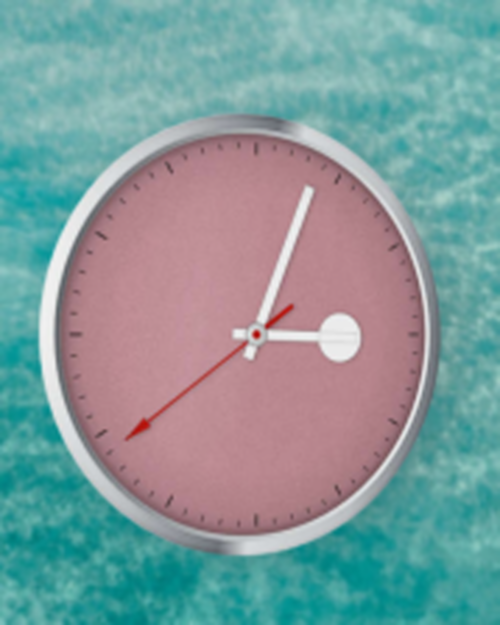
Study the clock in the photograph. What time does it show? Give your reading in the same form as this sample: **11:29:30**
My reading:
**3:03:39**
